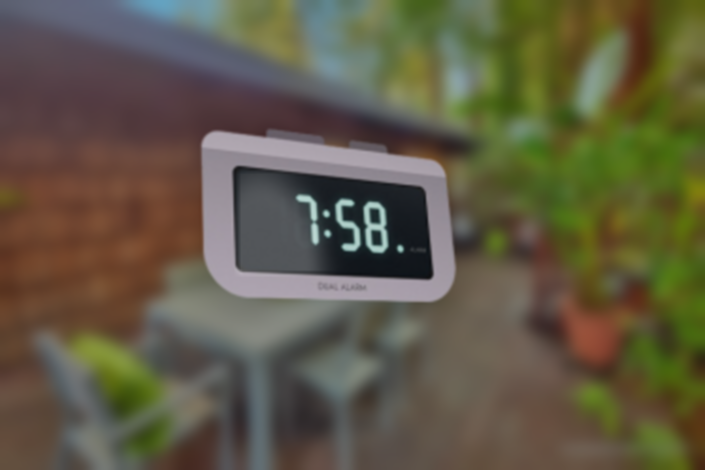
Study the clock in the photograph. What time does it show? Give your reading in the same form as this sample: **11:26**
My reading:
**7:58**
